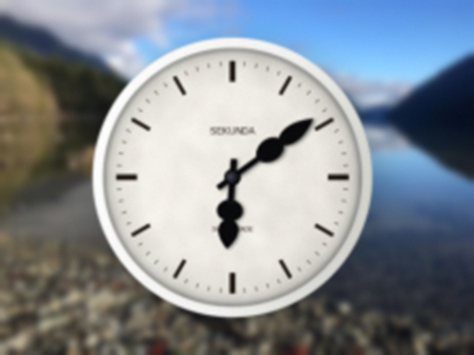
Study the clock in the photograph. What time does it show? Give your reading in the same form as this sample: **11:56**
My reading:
**6:09**
